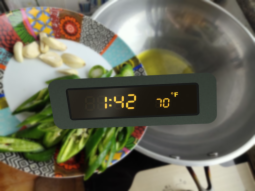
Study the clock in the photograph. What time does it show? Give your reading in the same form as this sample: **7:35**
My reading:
**1:42**
